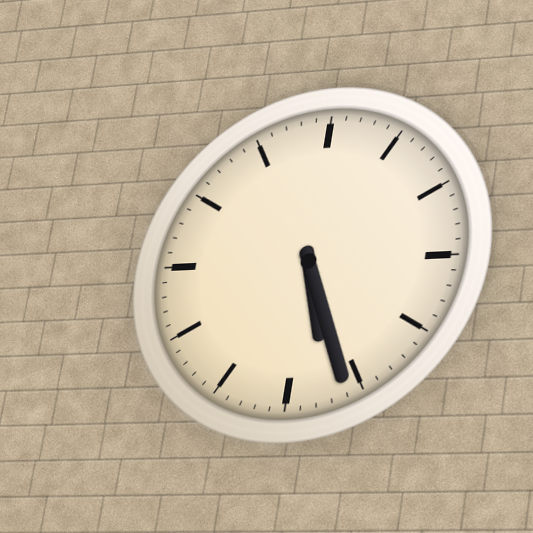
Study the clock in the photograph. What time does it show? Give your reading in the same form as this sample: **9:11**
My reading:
**5:26**
